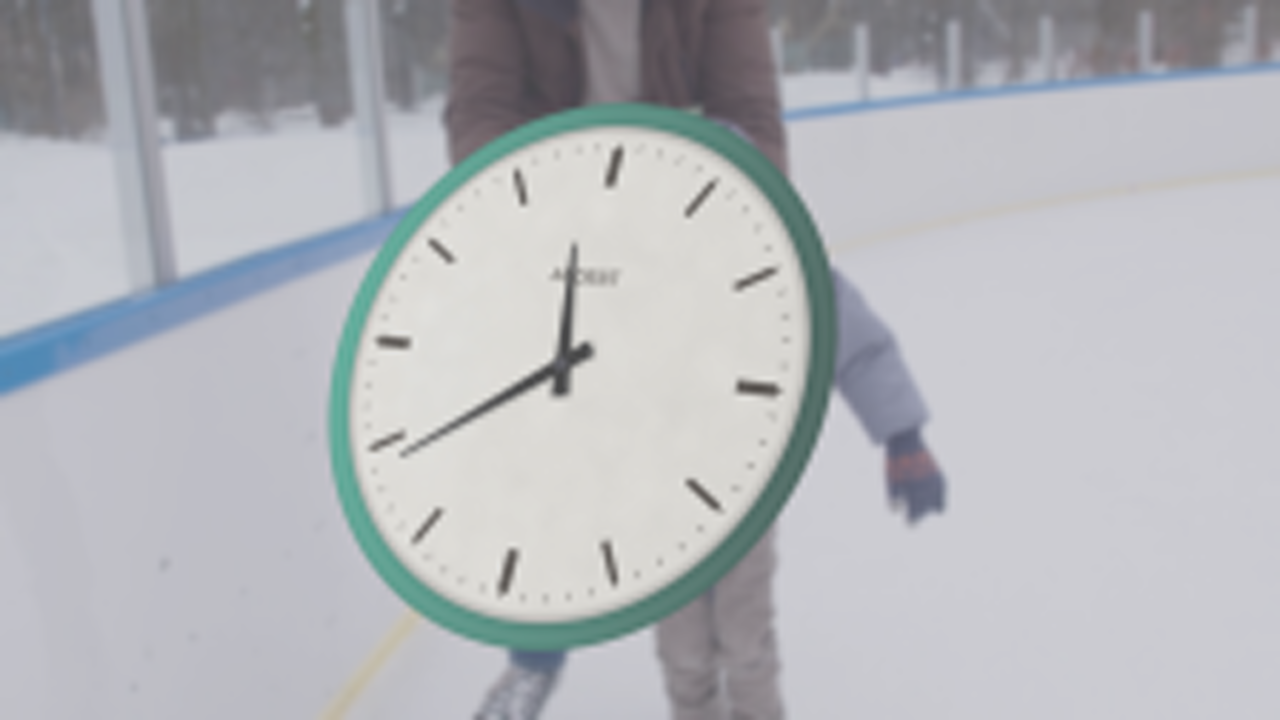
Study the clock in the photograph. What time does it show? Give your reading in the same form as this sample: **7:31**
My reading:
**11:39**
